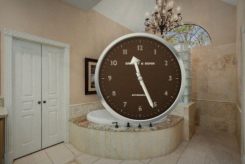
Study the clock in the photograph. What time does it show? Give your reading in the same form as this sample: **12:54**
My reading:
**11:26**
